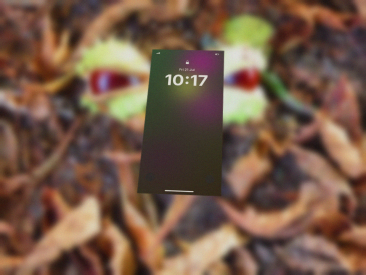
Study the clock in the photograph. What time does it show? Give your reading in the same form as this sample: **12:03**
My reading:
**10:17**
